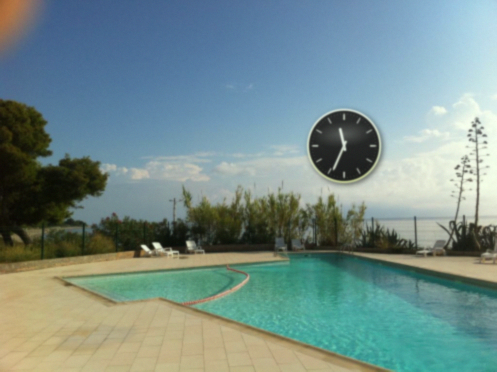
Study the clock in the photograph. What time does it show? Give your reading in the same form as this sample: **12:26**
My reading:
**11:34**
